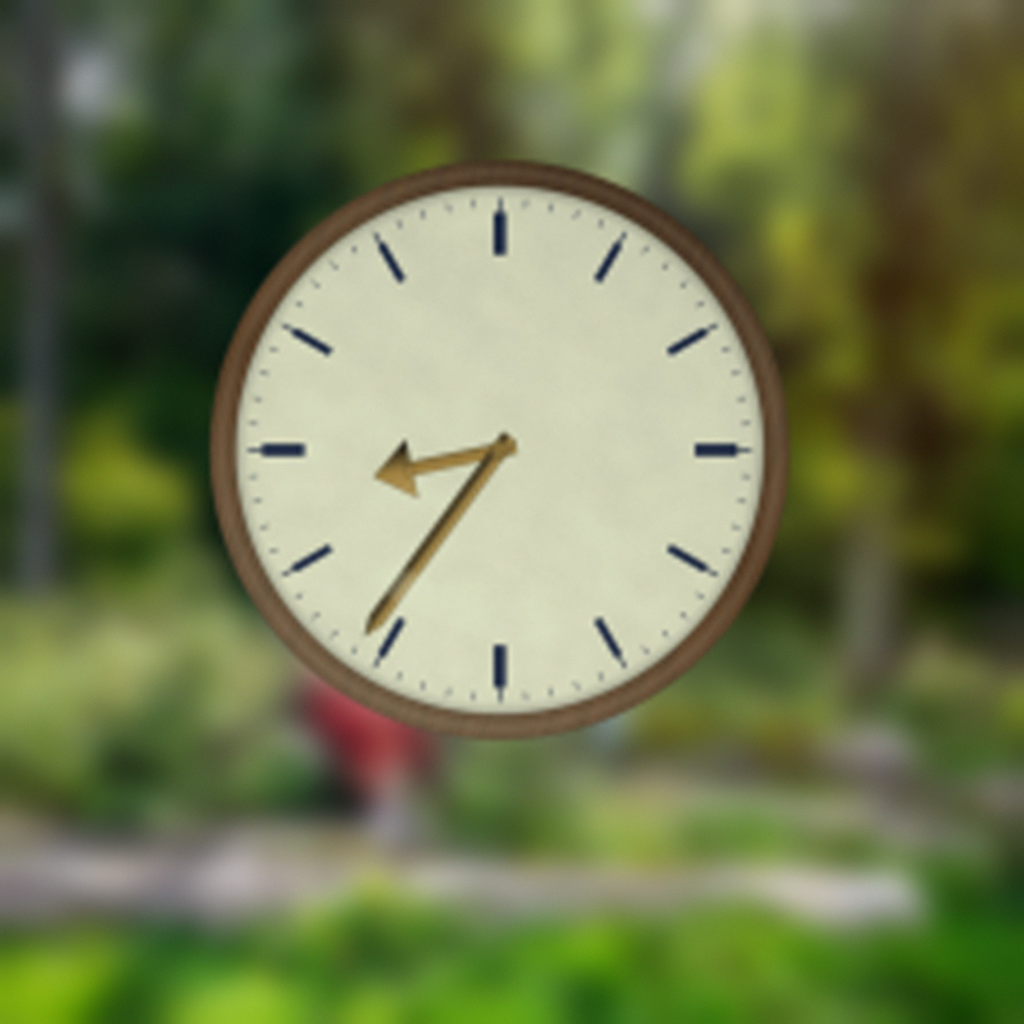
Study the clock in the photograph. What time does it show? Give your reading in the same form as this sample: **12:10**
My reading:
**8:36**
